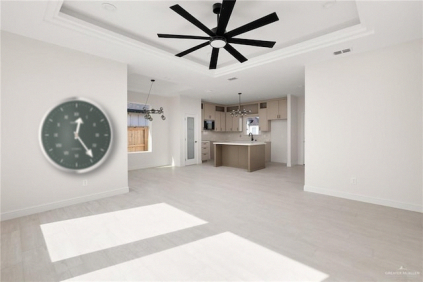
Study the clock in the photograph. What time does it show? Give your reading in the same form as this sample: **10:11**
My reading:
**12:24**
